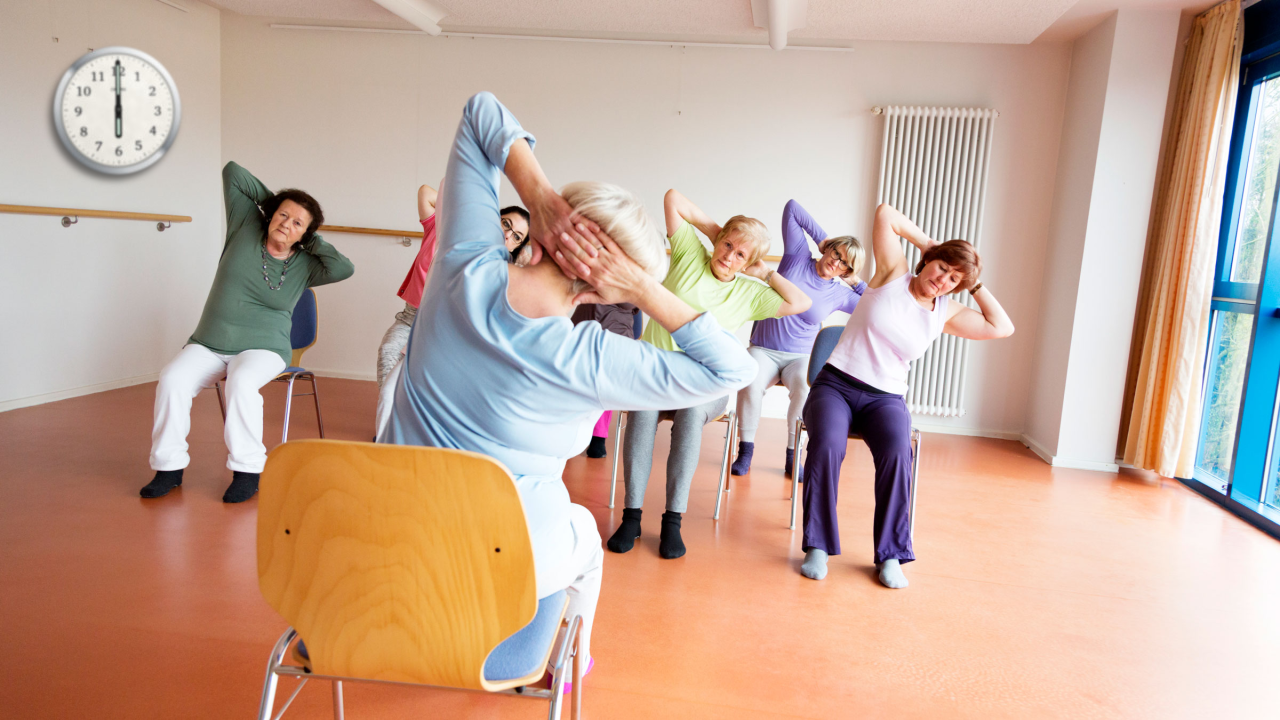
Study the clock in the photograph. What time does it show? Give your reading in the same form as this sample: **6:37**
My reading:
**6:00**
